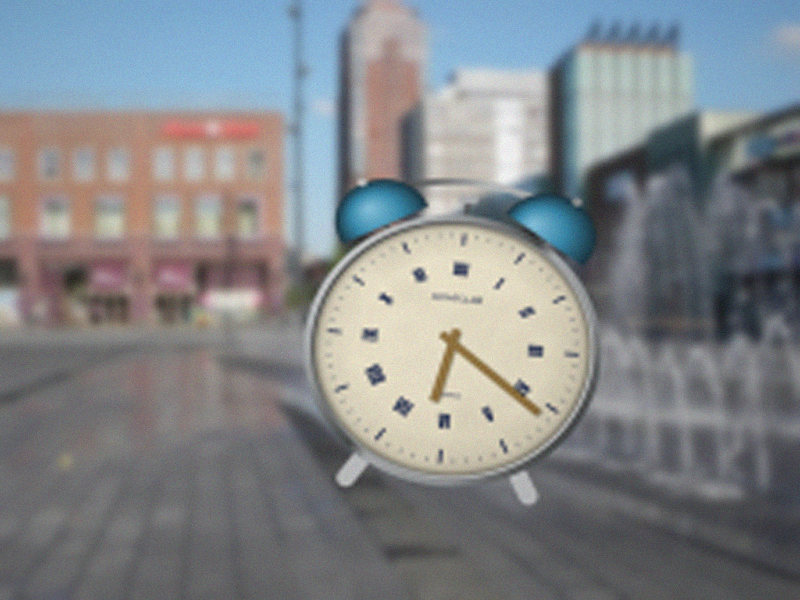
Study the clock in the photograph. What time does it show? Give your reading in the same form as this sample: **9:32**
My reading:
**6:21**
